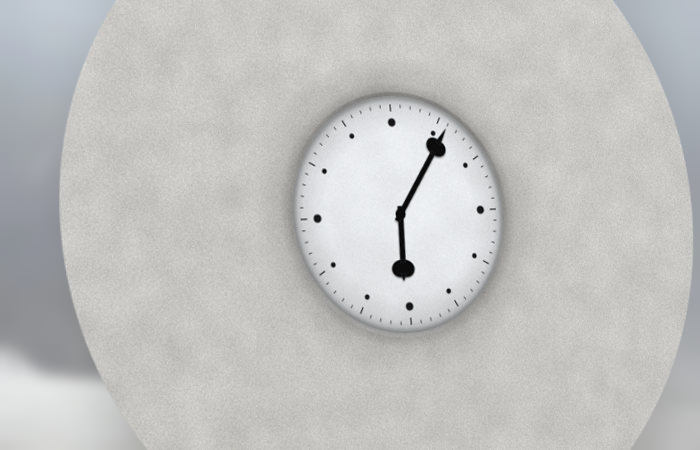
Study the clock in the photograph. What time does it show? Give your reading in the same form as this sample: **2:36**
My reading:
**6:06**
